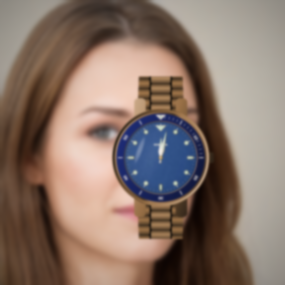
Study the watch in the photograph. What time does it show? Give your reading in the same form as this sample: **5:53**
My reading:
**12:02**
